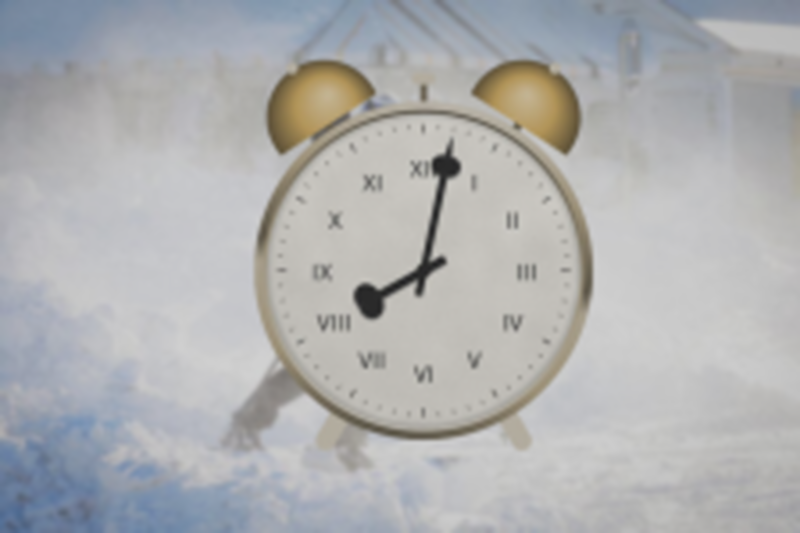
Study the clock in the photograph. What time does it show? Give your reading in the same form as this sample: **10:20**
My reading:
**8:02**
